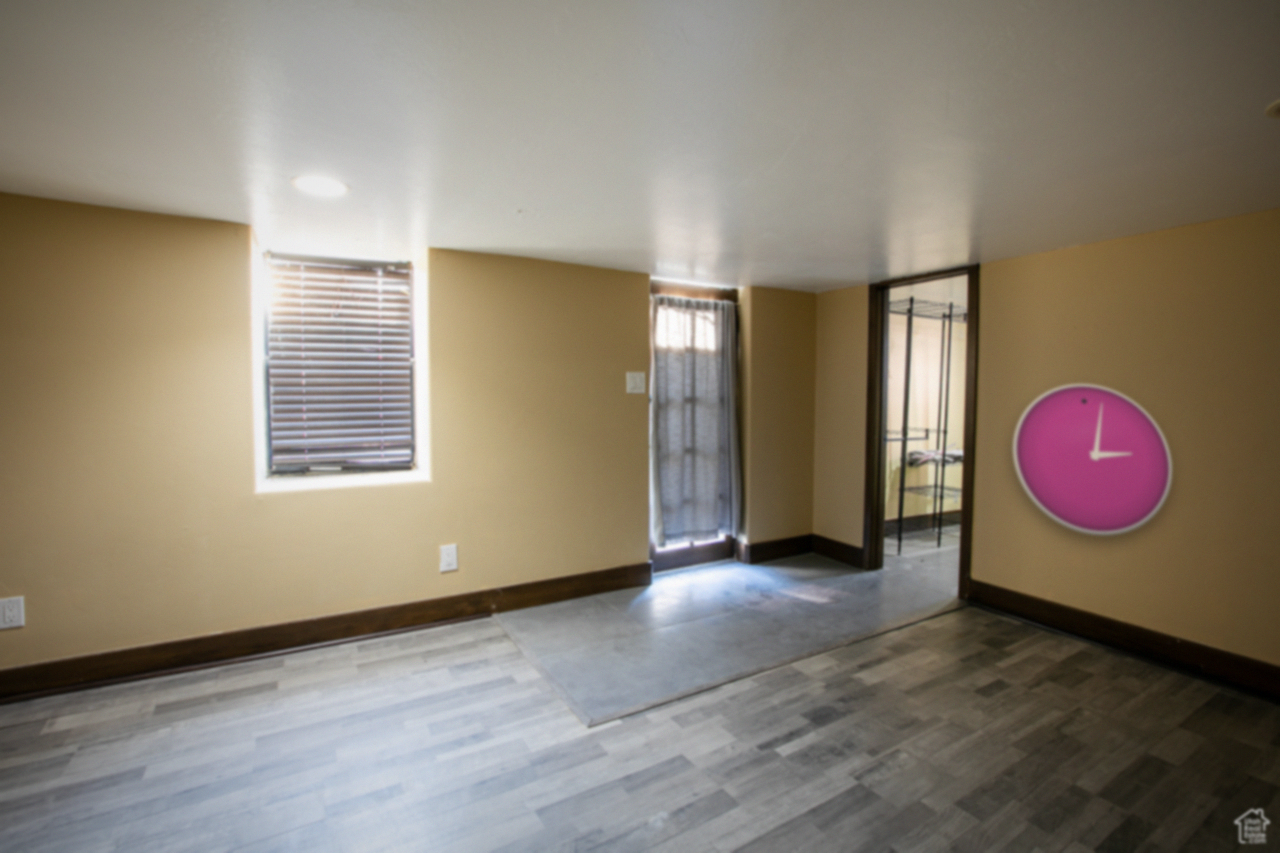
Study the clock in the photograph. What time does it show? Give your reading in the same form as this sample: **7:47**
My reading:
**3:03**
